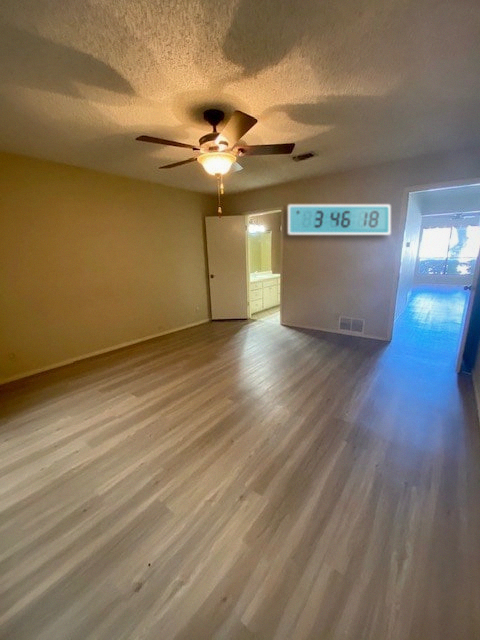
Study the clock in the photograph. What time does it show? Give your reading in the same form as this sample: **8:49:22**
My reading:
**3:46:18**
